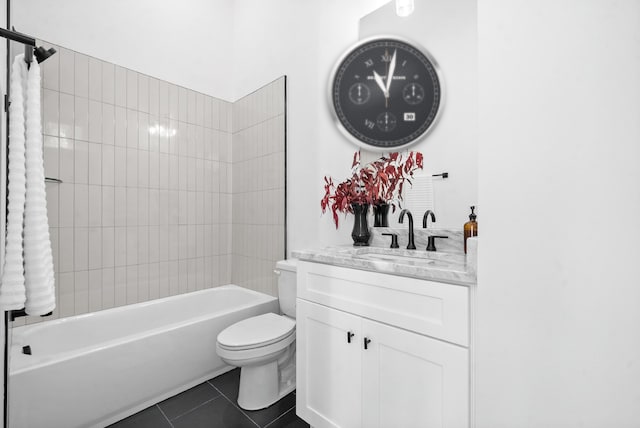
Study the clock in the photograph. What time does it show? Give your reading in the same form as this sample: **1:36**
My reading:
**11:02**
